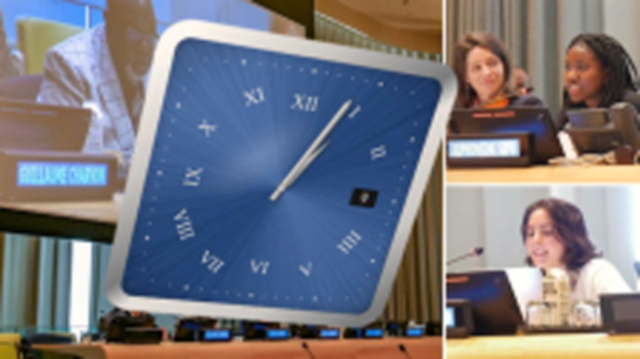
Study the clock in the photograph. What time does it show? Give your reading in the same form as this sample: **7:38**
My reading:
**1:04**
